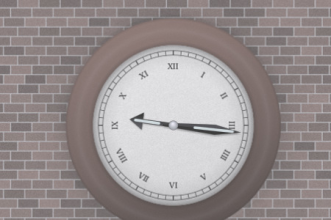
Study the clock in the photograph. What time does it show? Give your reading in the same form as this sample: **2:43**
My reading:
**9:16**
